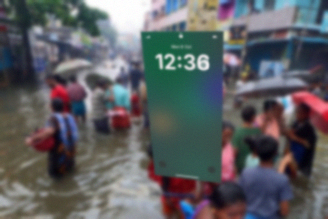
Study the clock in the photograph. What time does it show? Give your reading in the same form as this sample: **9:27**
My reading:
**12:36**
